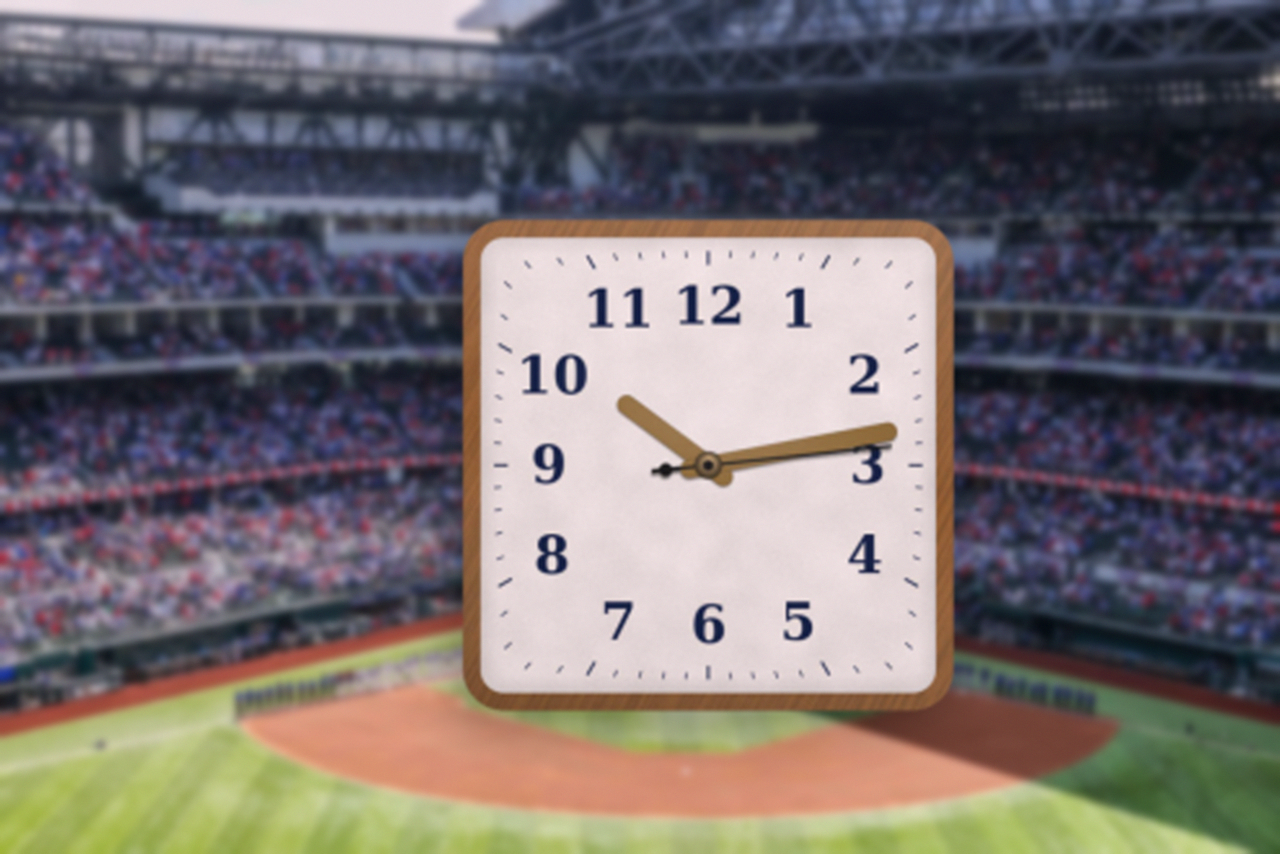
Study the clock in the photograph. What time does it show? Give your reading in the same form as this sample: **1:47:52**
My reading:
**10:13:14**
